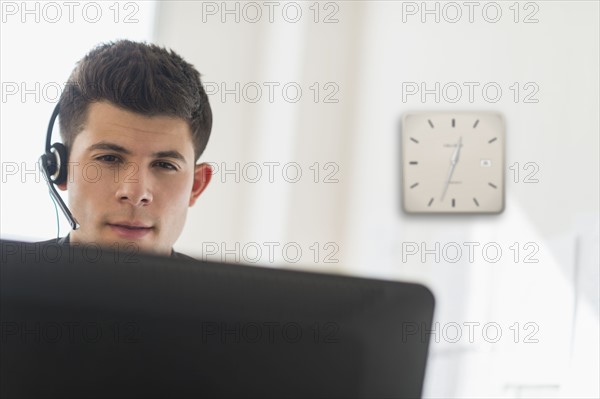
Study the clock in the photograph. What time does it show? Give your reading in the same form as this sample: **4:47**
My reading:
**12:33**
